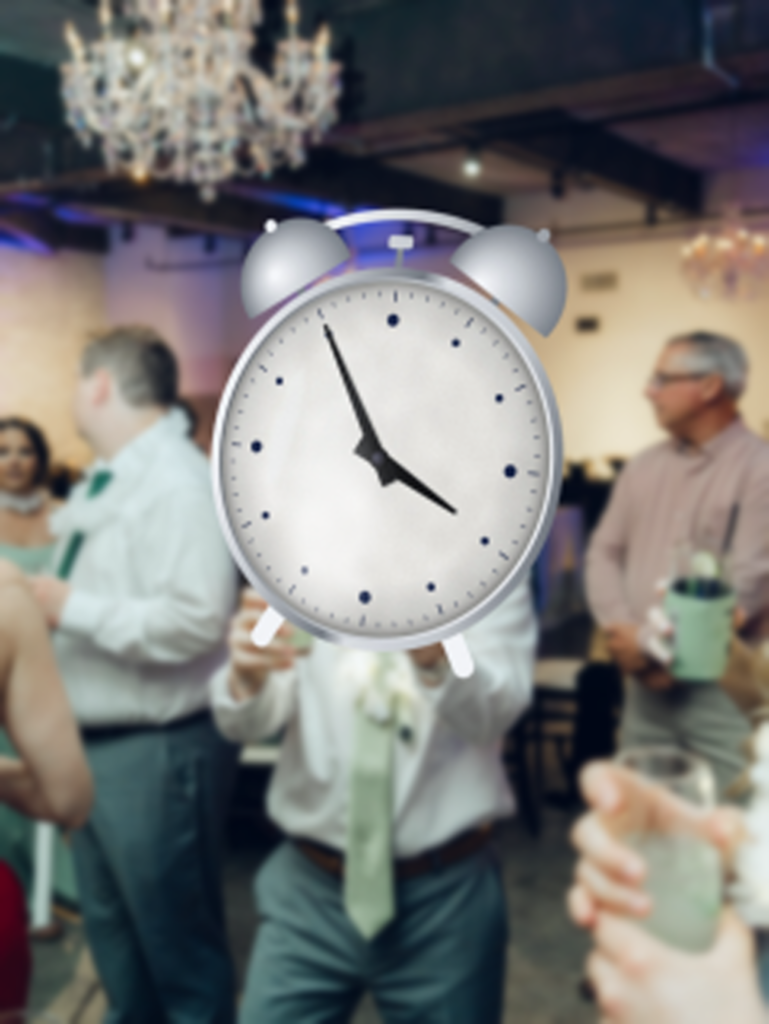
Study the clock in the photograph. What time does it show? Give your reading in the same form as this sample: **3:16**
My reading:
**3:55**
